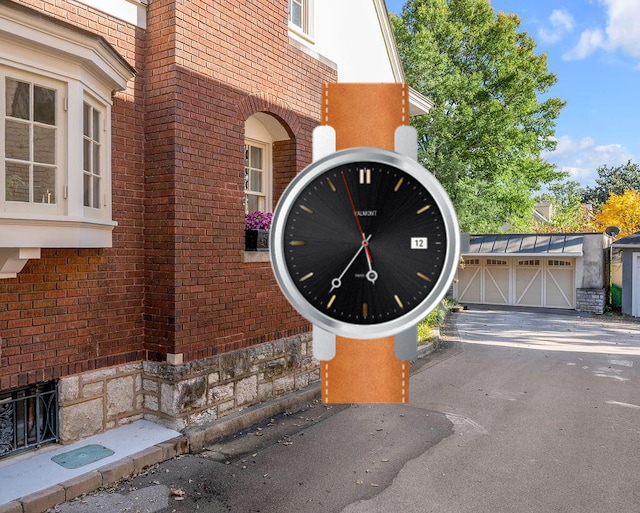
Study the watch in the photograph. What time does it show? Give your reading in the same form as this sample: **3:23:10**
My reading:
**5:35:57**
